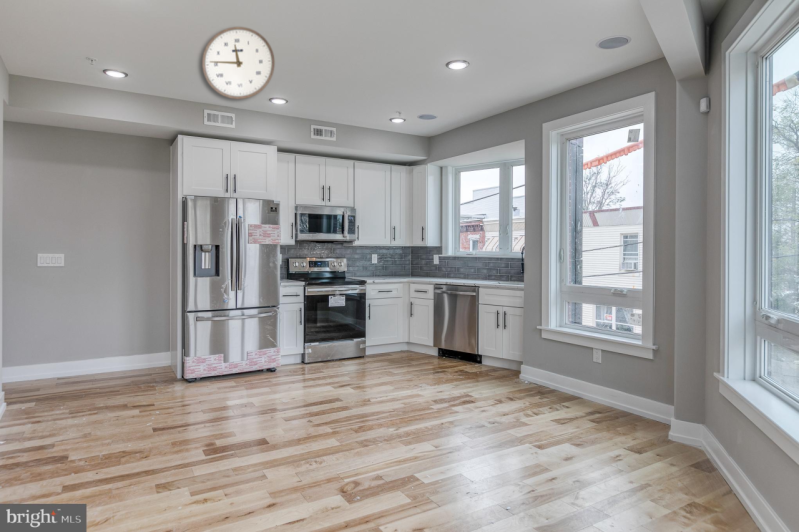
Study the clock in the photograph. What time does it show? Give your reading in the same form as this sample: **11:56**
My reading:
**11:46**
